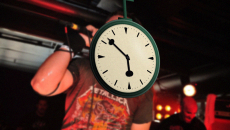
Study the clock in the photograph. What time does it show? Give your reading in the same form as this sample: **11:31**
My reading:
**5:52**
